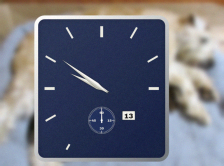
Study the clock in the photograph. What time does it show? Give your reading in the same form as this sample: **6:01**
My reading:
**9:51**
